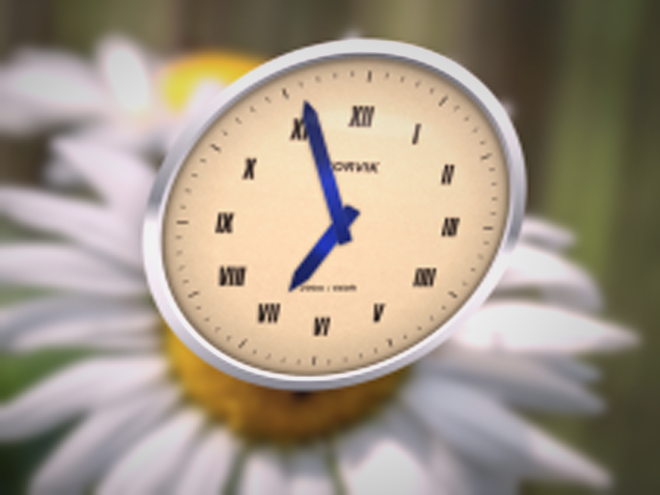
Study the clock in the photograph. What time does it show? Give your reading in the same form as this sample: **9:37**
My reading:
**6:56**
